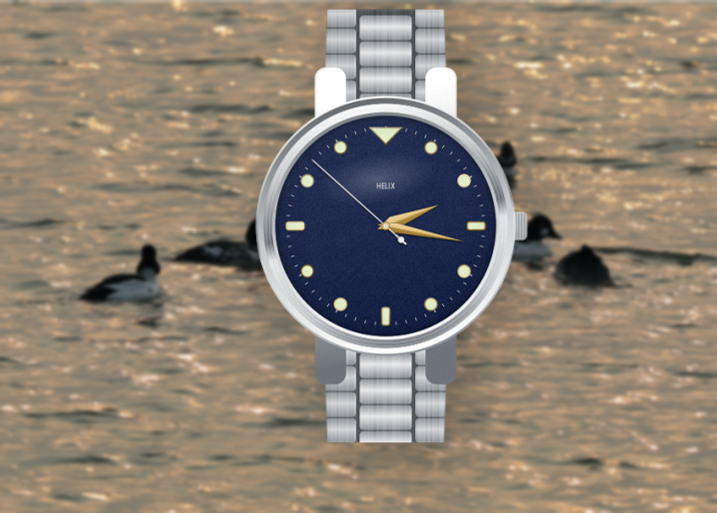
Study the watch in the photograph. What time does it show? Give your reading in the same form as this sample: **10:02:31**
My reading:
**2:16:52**
